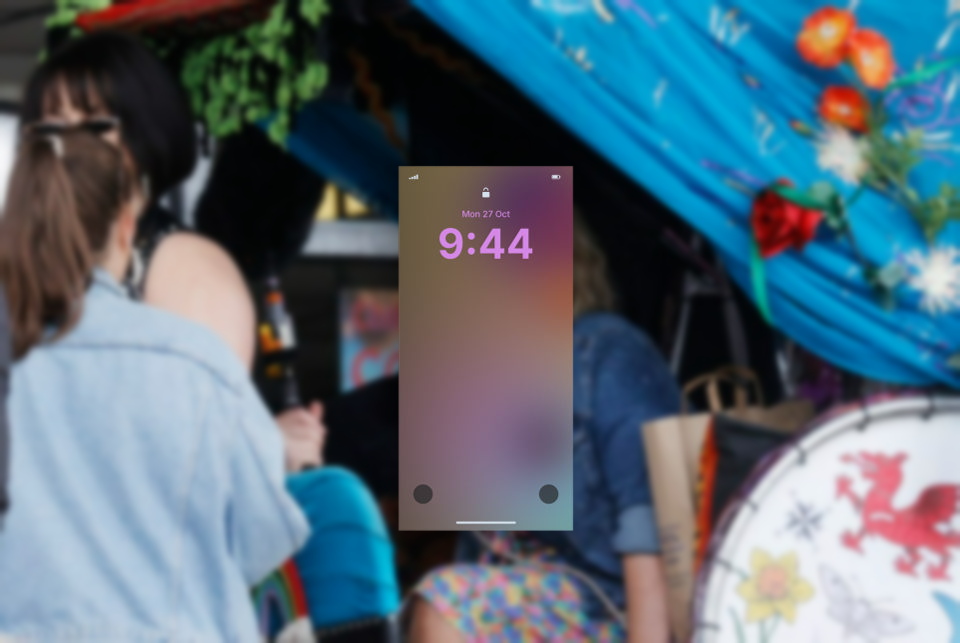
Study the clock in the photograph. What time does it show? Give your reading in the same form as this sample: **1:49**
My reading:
**9:44**
